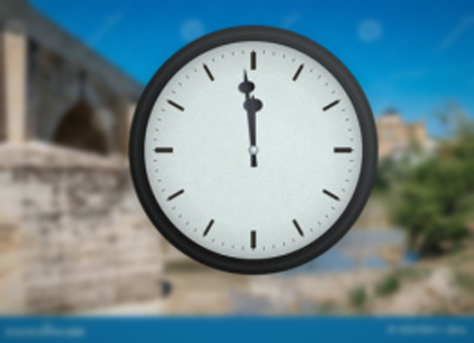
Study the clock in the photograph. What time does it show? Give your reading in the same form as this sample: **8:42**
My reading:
**11:59**
